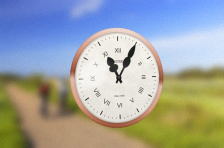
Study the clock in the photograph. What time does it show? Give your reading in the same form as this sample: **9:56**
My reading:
**11:05**
